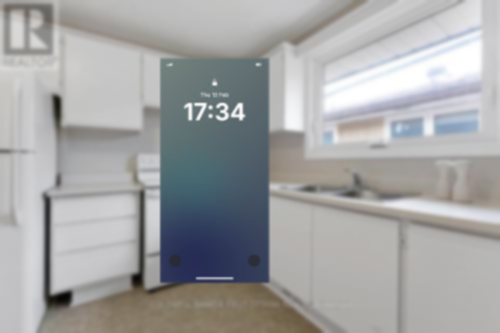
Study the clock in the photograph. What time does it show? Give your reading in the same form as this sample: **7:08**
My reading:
**17:34**
